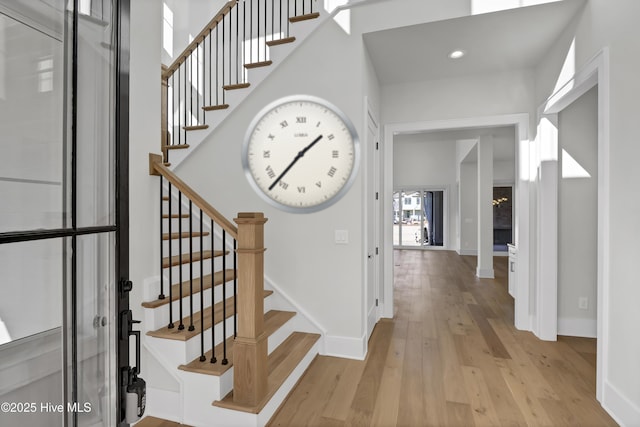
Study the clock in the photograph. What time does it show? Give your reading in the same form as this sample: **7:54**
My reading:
**1:37**
